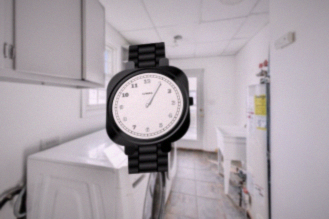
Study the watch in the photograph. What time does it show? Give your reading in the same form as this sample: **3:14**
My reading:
**1:05**
